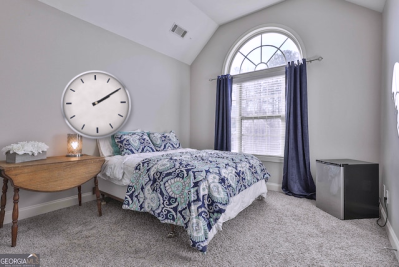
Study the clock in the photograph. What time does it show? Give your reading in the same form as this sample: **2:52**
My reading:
**2:10**
